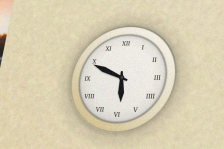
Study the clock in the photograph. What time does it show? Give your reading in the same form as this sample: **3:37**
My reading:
**5:49**
